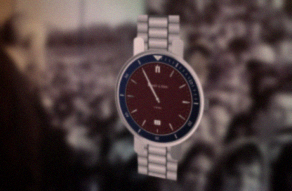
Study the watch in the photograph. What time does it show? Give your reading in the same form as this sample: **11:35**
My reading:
**10:55**
